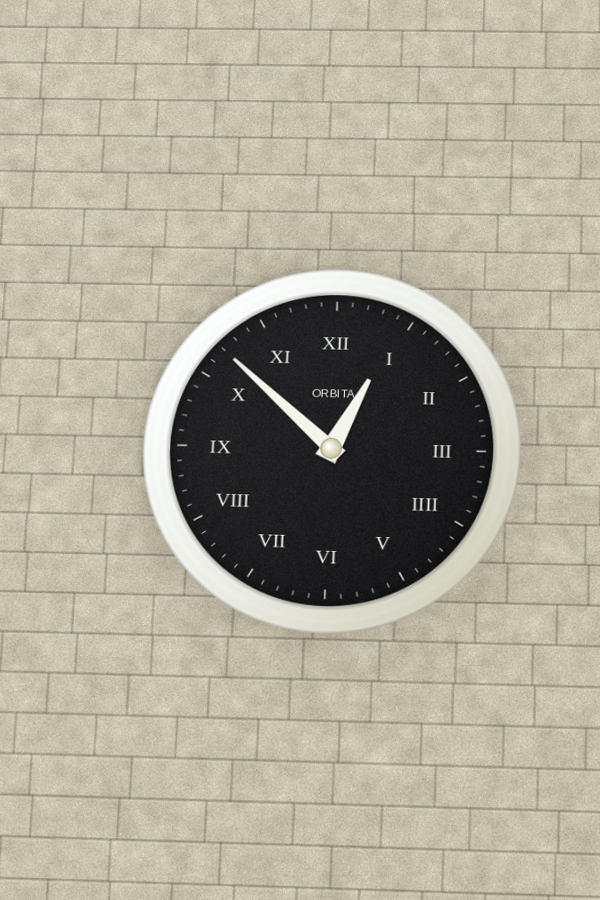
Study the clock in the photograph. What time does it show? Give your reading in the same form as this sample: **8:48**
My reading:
**12:52**
